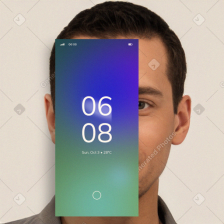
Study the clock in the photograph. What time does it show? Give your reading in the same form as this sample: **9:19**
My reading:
**6:08**
